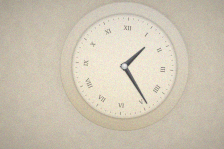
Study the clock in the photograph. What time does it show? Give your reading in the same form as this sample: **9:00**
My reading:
**1:24**
